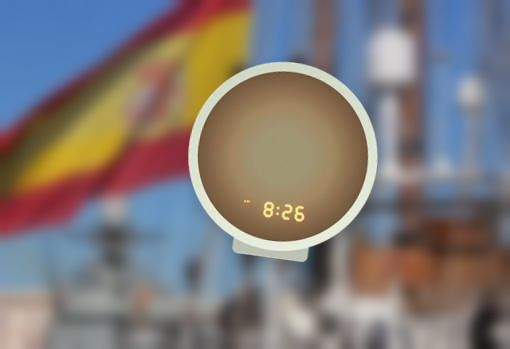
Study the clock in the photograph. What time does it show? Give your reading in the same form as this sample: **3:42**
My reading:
**8:26**
